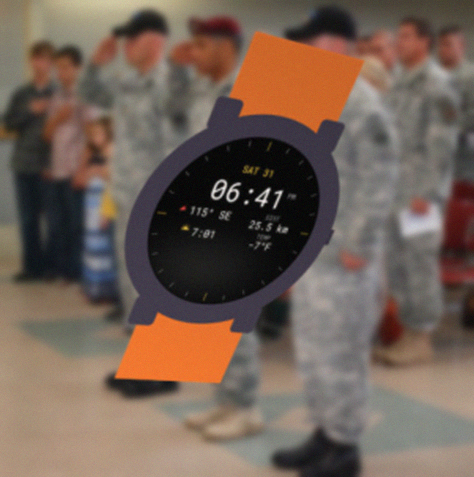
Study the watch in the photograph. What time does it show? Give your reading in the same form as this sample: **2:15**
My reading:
**6:41**
